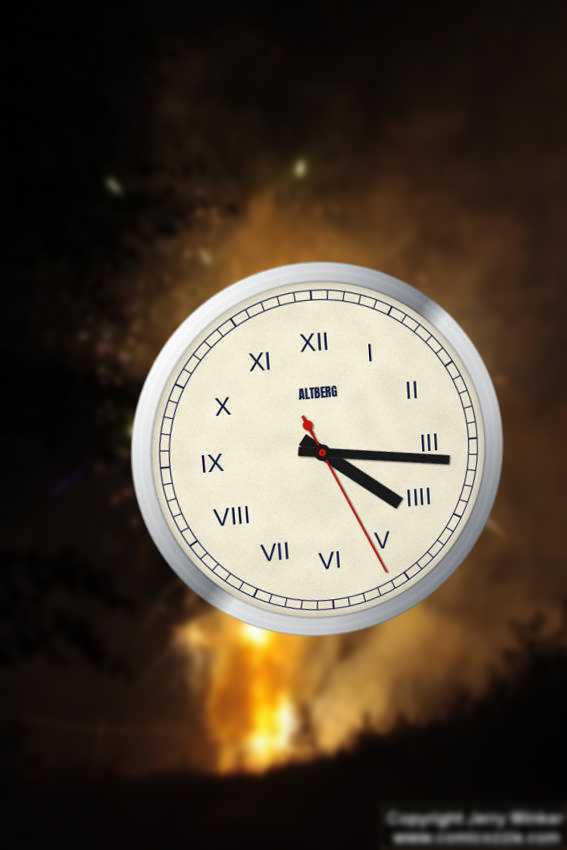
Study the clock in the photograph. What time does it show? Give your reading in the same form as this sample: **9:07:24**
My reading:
**4:16:26**
